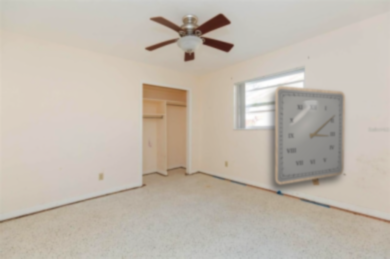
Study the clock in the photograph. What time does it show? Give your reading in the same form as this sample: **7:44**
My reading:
**3:09**
